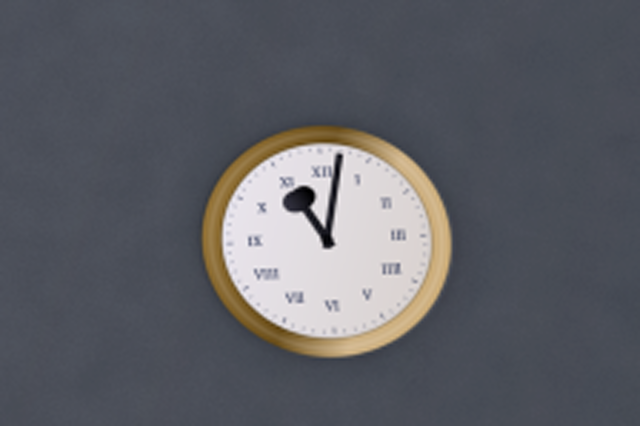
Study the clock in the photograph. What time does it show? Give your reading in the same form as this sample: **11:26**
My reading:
**11:02**
